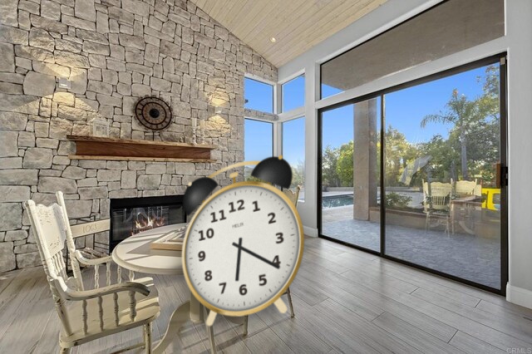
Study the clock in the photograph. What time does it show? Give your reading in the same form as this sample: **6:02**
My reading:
**6:21**
